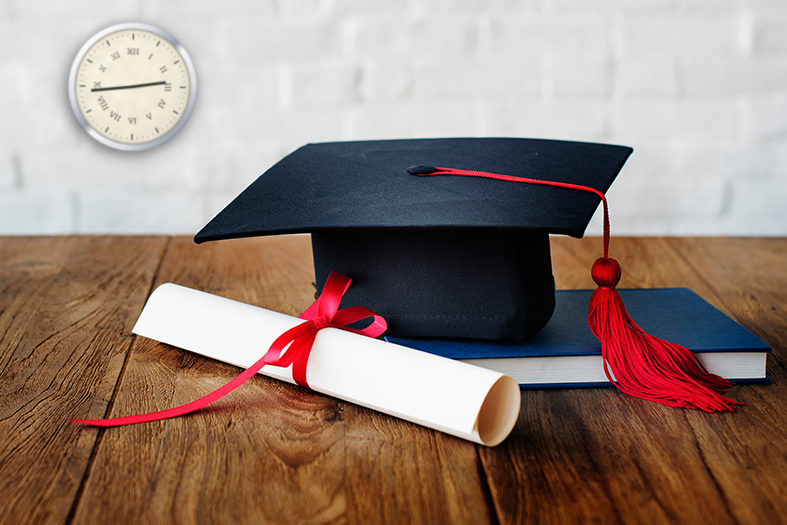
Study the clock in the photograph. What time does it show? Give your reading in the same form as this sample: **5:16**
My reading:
**2:44**
